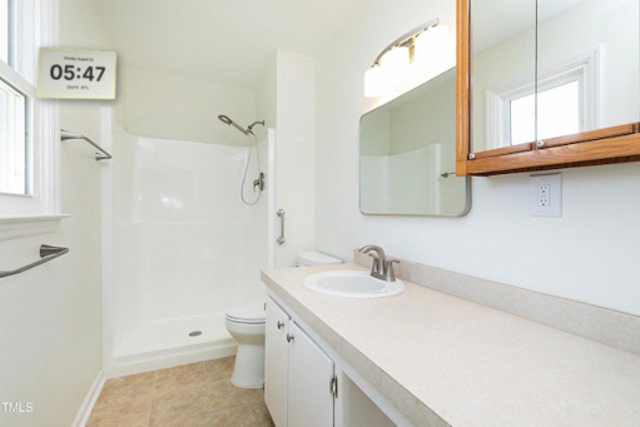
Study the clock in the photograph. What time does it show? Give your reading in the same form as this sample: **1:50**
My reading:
**5:47**
